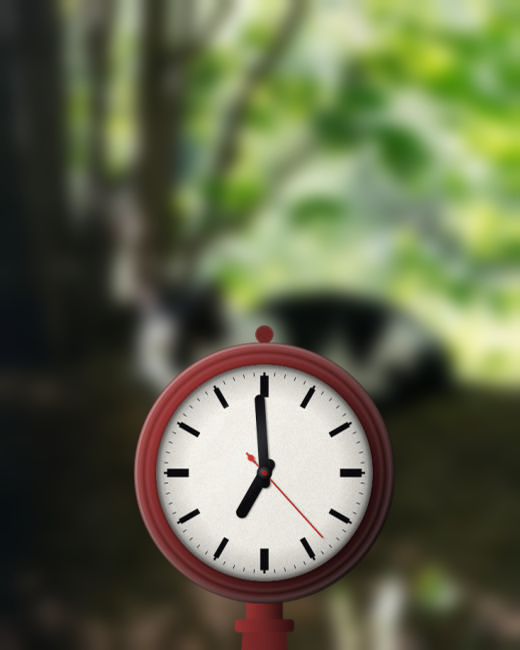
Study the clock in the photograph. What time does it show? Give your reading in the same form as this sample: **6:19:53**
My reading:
**6:59:23**
